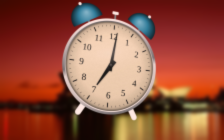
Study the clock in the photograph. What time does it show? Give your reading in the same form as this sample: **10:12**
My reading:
**7:01**
